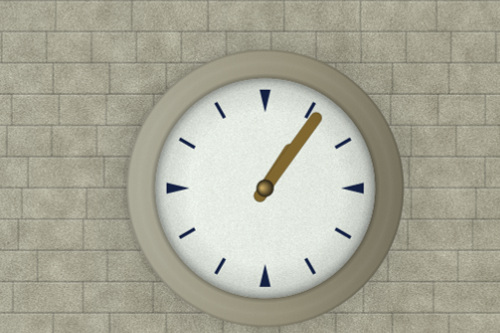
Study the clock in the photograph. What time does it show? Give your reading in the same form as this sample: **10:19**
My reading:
**1:06**
